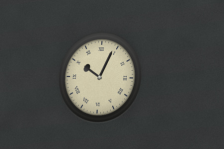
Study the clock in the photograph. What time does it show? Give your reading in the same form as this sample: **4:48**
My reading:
**10:04**
